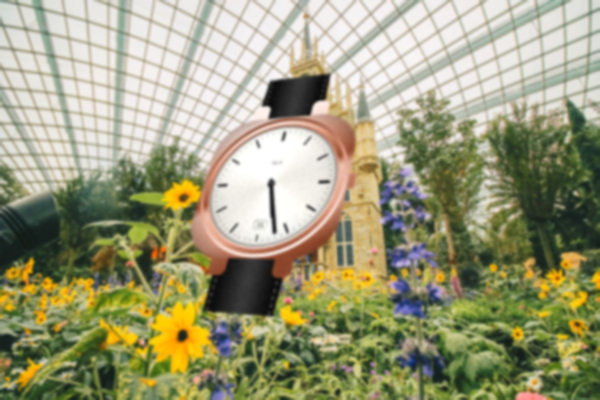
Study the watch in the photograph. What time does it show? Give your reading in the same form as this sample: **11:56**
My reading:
**5:27**
